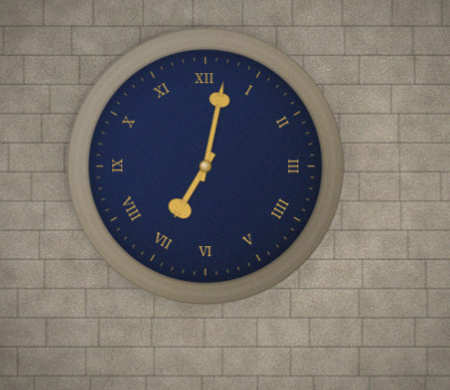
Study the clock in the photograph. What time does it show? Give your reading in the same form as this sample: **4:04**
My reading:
**7:02**
